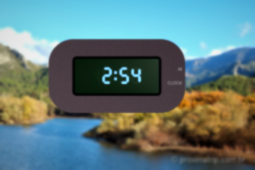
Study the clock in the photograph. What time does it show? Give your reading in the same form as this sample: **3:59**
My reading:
**2:54**
